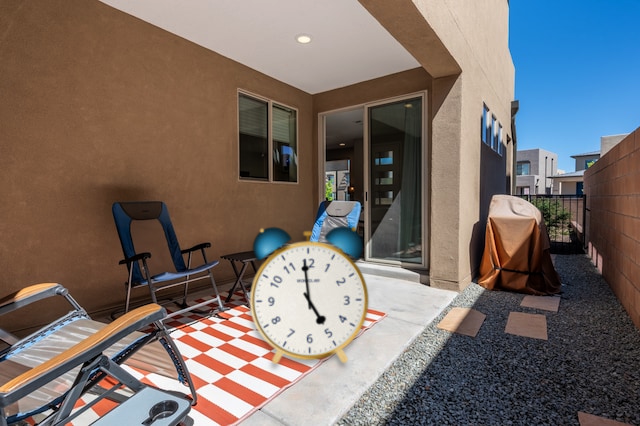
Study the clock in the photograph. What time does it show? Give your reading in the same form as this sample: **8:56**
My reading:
**4:59**
